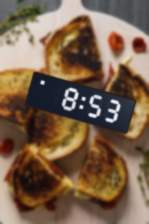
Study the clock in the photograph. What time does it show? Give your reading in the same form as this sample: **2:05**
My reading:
**8:53**
